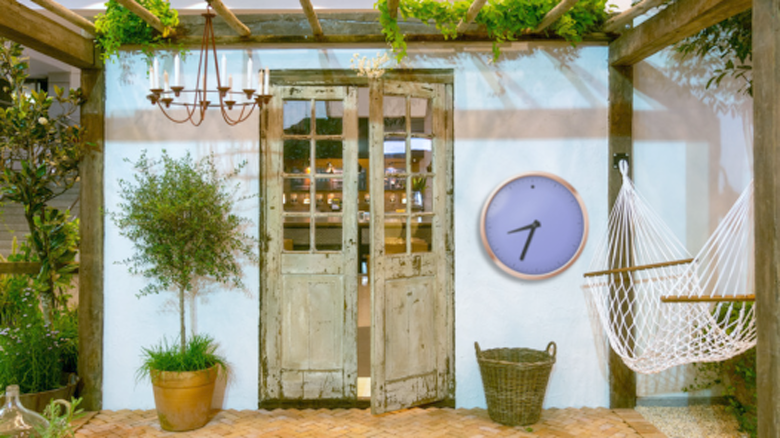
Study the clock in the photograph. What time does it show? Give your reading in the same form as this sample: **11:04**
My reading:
**8:34**
